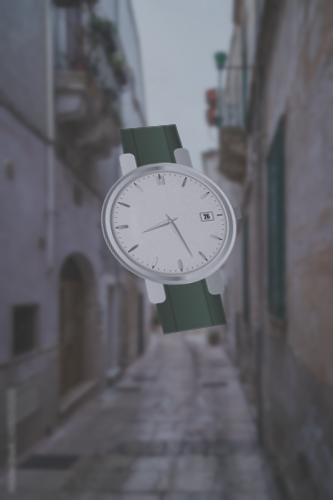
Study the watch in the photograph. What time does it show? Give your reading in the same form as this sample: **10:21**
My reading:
**8:27**
